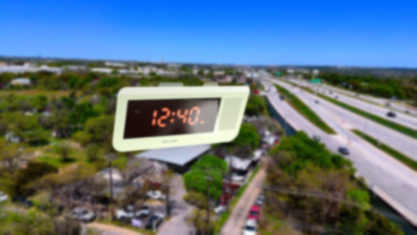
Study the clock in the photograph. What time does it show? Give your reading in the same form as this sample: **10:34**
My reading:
**12:40**
